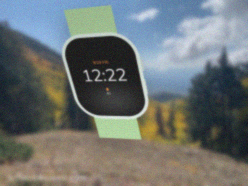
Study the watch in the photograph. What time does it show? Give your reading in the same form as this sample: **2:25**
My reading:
**12:22**
